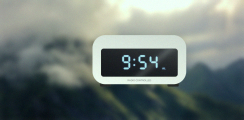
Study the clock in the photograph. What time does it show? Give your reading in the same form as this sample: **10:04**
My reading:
**9:54**
